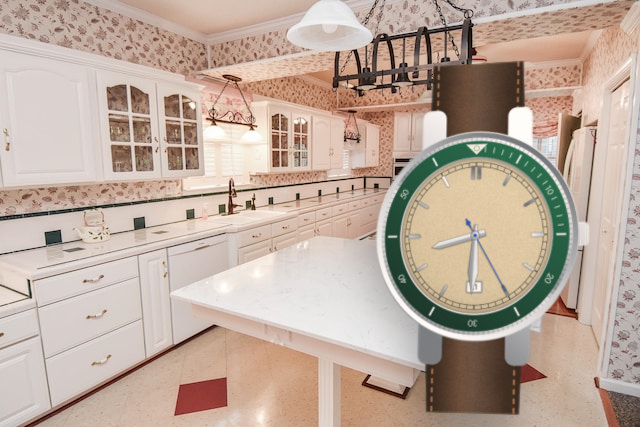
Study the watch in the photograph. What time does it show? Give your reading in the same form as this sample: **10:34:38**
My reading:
**8:30:25**
